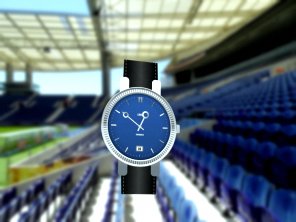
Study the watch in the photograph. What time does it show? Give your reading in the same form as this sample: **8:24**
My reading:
**12:51**
